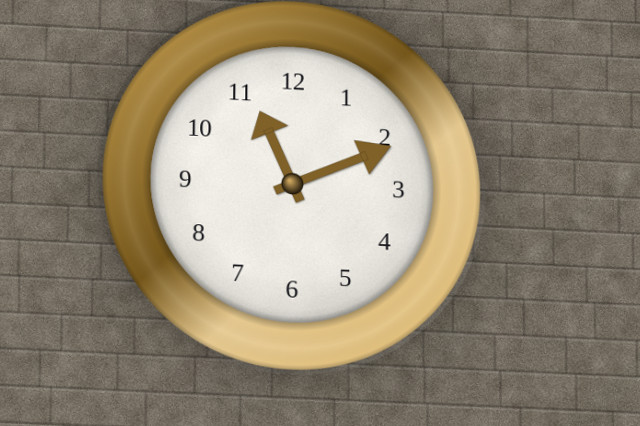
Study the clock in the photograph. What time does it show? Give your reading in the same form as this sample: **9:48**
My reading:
**11:11**
